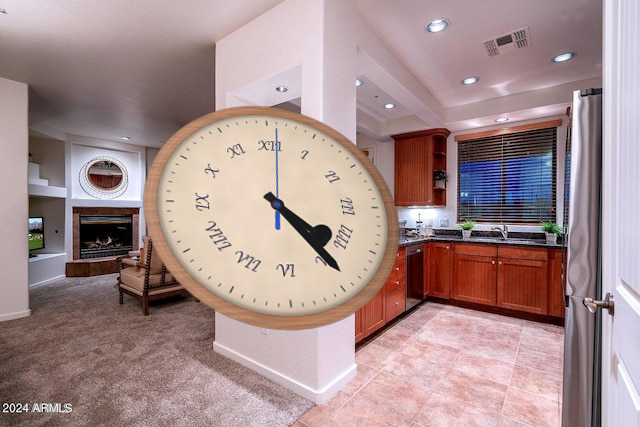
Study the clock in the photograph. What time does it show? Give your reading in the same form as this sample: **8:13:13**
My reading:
**4:24:01**
